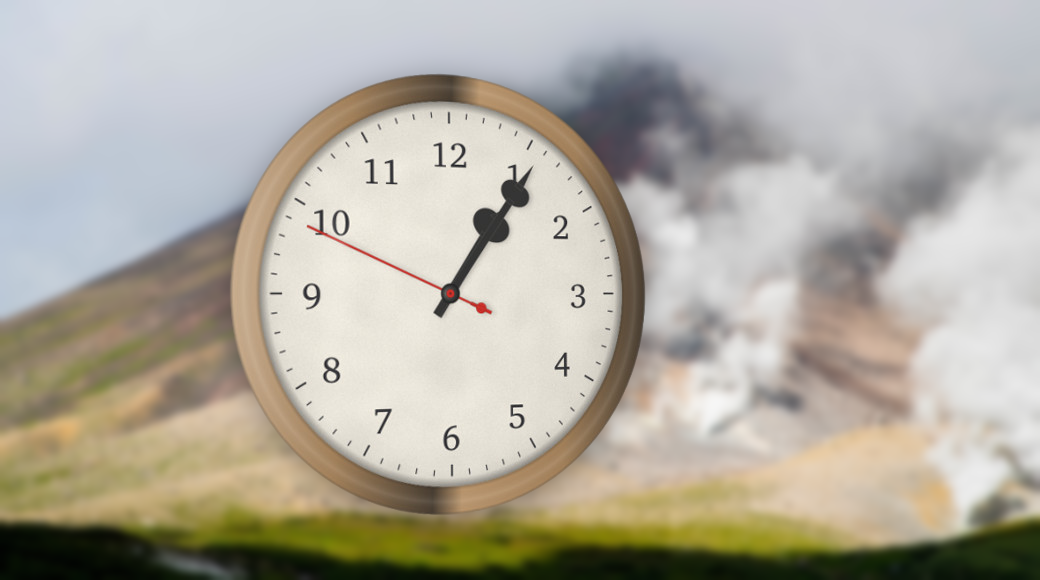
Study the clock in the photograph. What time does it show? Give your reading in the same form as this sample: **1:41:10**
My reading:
**1:05:49**
